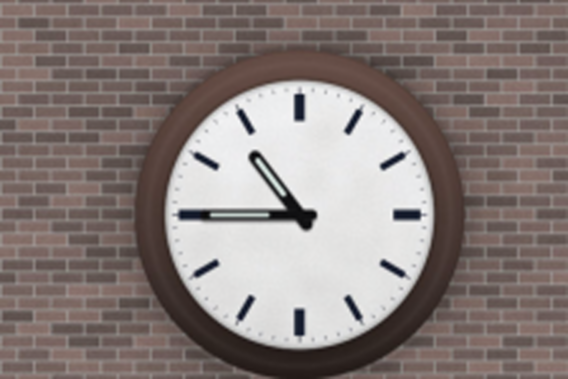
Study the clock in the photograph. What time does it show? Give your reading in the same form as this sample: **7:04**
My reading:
**10:45**
